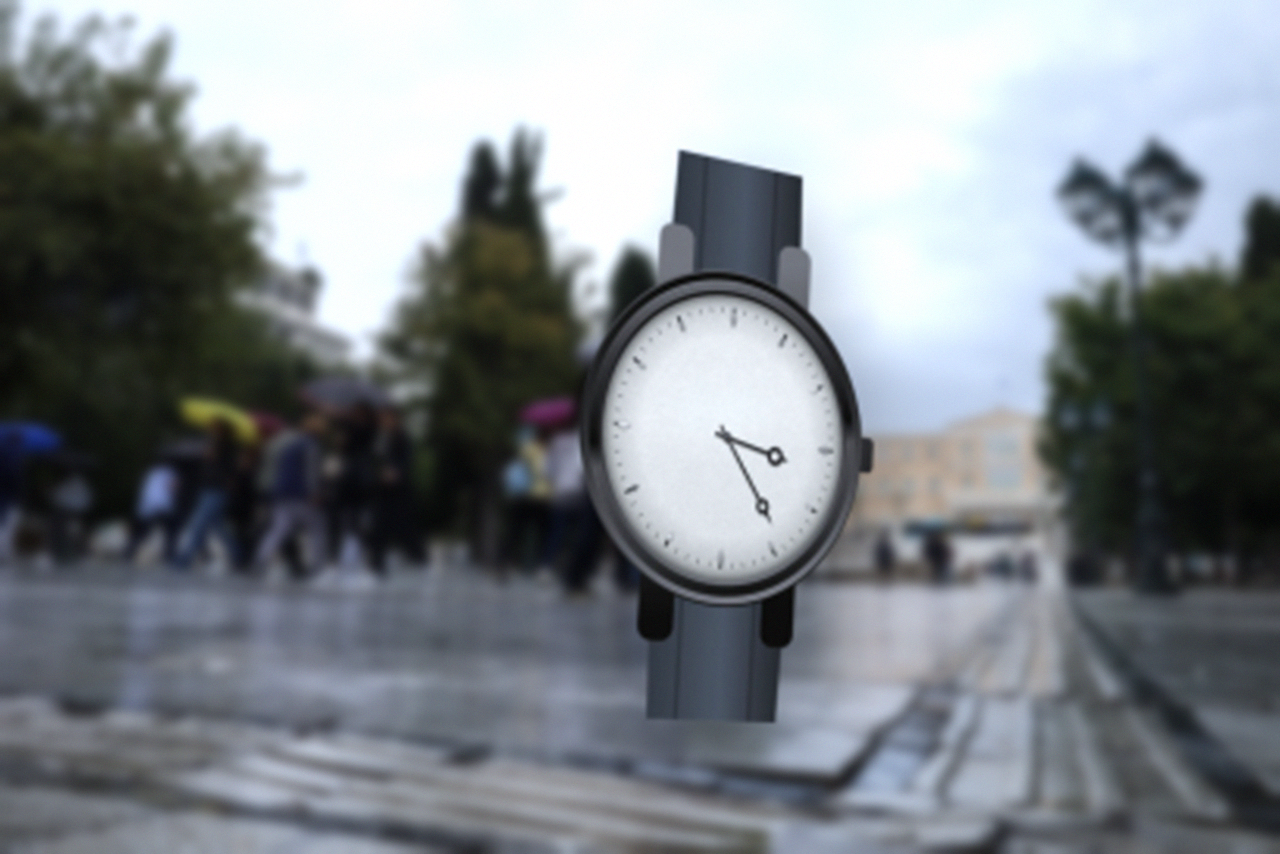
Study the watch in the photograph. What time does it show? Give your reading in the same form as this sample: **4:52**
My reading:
**3:24**
